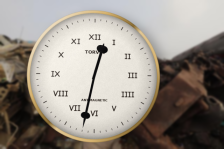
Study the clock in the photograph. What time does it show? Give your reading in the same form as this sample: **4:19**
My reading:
**12:32**
